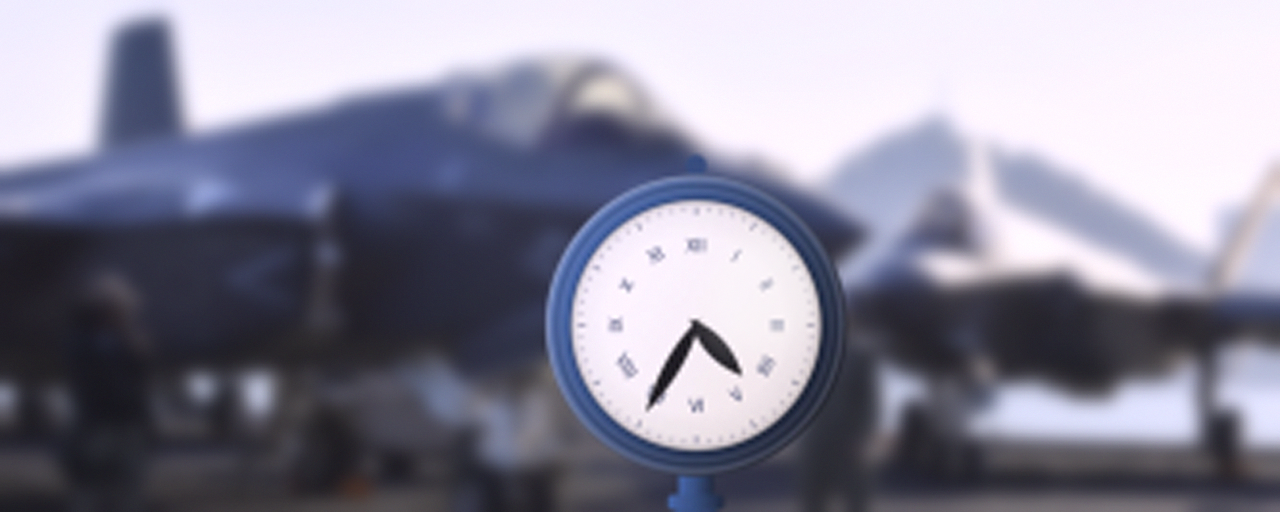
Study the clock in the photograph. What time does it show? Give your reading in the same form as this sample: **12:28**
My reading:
**4:35**
